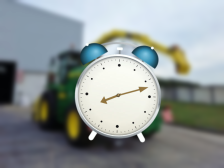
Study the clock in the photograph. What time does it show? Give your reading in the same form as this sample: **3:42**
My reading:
**8:12**
